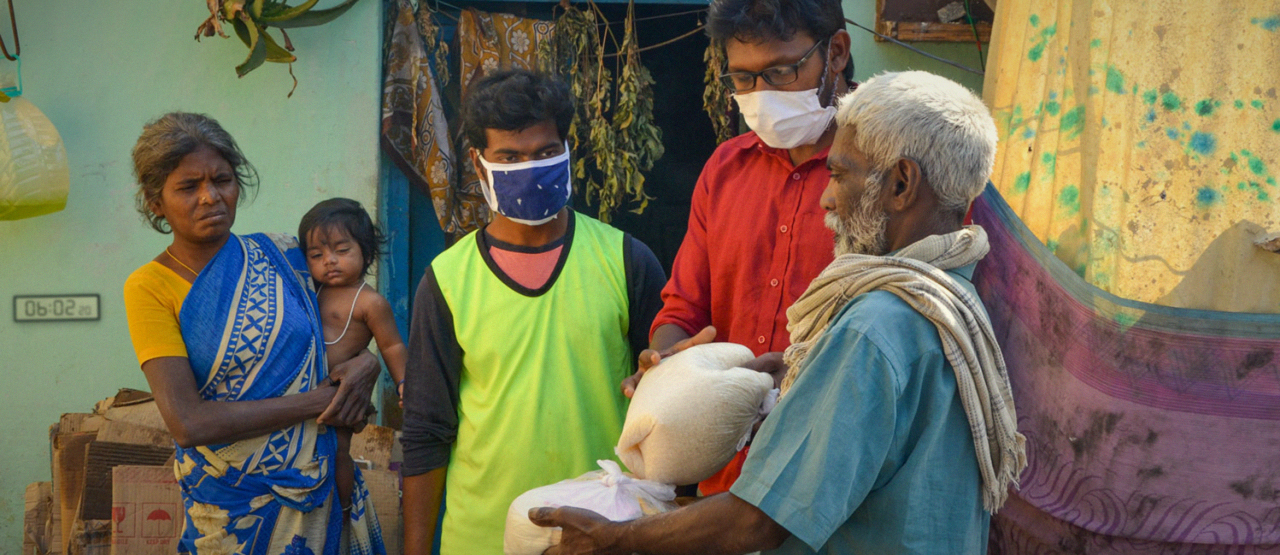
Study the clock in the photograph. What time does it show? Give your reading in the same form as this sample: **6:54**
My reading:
**6:02**
